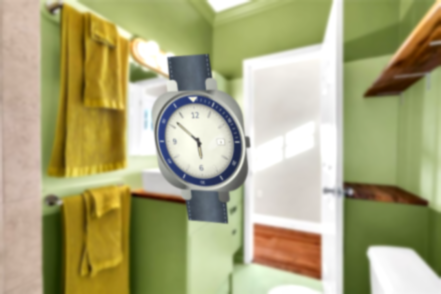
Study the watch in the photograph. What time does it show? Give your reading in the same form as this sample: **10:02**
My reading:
**5:52**
